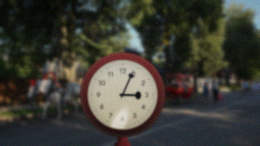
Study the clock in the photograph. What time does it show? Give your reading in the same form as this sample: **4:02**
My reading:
**3:04**
